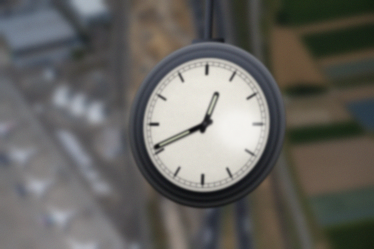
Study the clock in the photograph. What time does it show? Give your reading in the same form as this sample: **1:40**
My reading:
**12:41**
